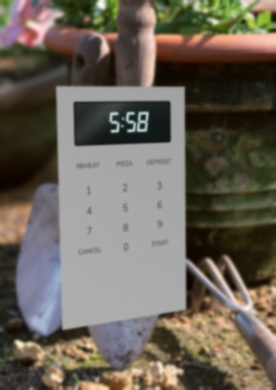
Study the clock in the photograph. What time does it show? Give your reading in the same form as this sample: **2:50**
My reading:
**5:58**
